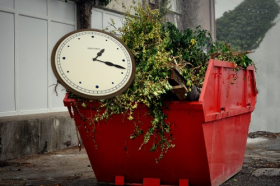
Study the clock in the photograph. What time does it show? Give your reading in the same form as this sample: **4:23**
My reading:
**1:18**
